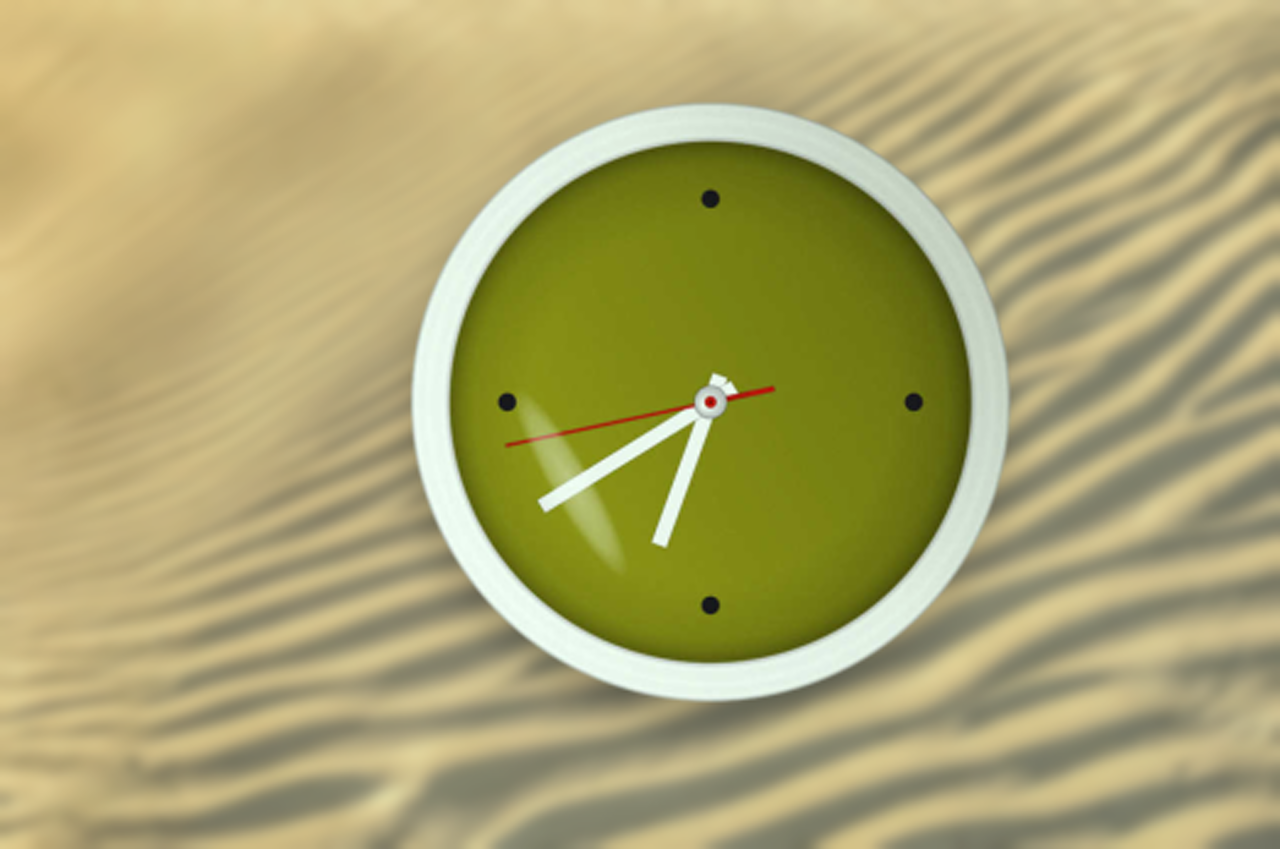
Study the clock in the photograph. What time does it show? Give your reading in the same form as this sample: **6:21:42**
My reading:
**6:39:43**
